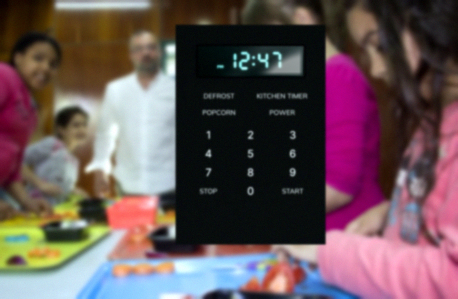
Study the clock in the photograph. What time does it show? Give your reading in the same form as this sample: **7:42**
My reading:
**12:47**
